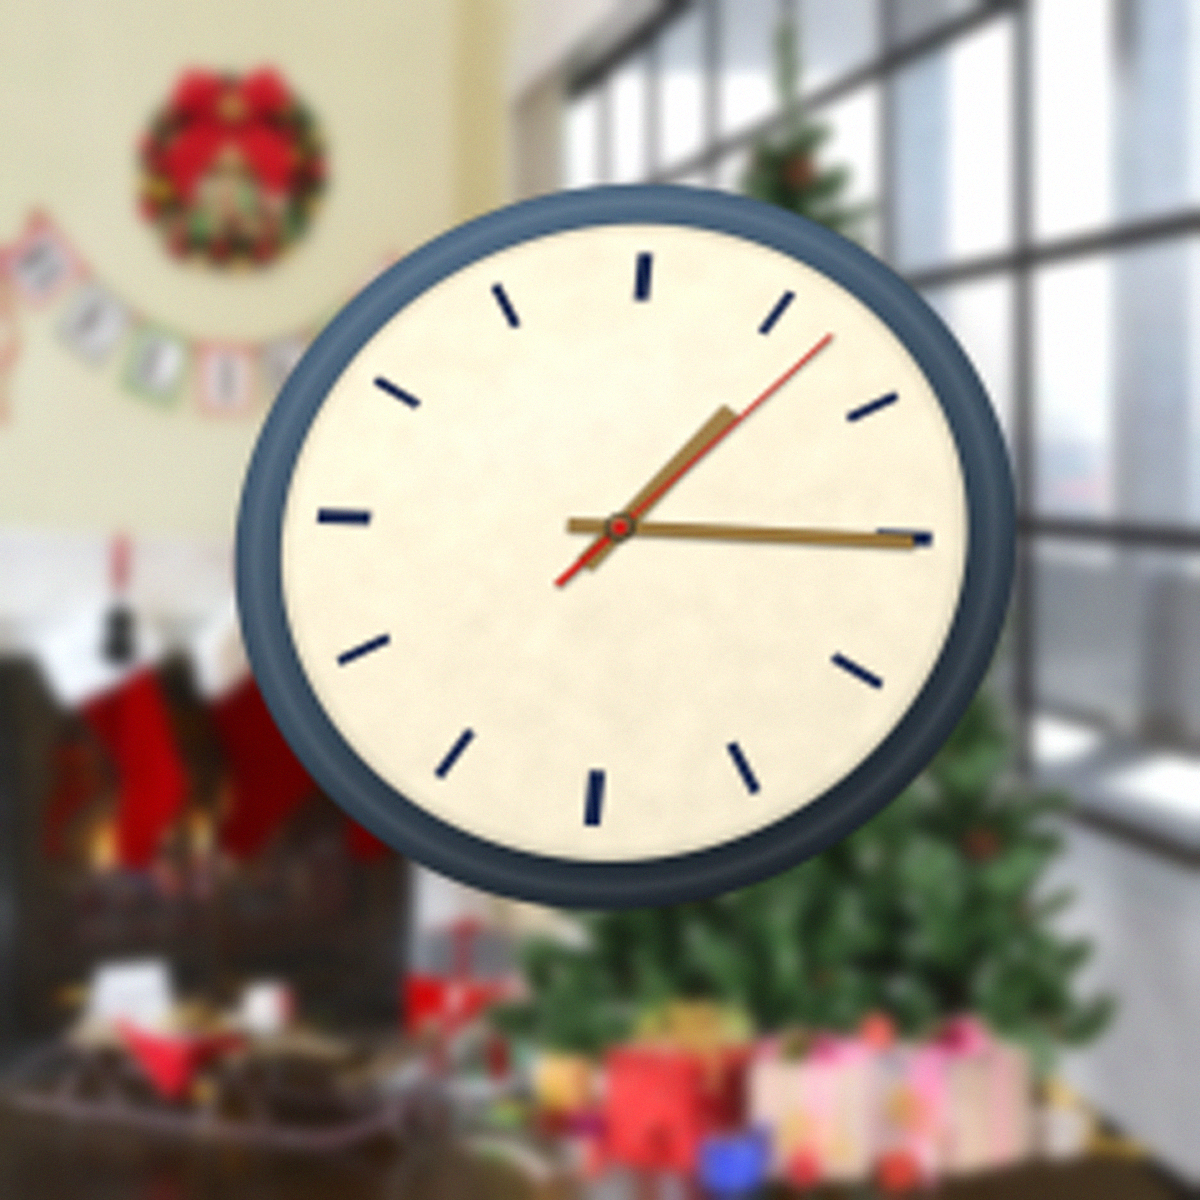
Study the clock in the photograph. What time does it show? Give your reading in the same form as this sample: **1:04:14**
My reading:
**1:15:07**
